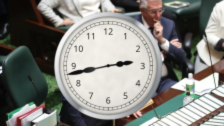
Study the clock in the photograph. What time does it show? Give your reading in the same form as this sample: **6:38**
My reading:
**2:43**
